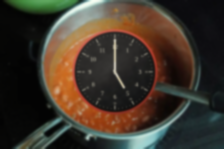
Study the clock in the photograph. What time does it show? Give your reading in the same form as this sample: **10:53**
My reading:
**5:00**
